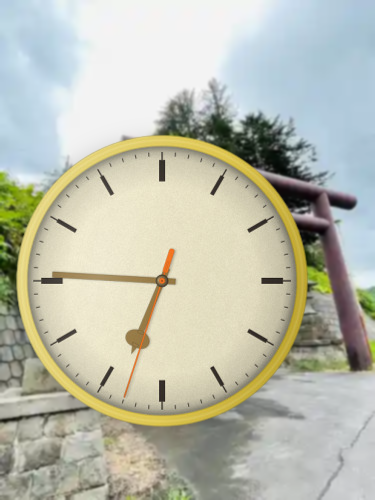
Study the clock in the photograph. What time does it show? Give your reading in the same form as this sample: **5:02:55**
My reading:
**6:45:33**
